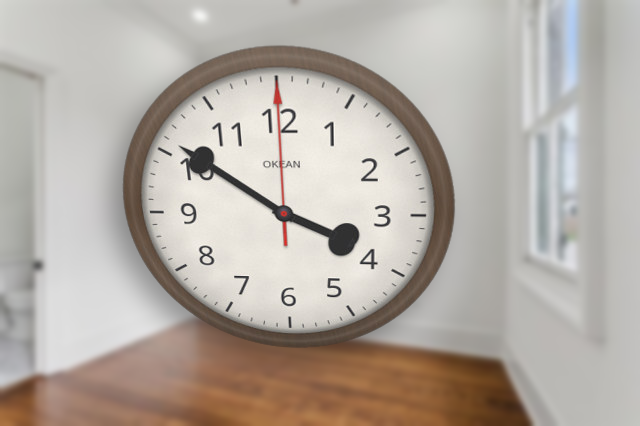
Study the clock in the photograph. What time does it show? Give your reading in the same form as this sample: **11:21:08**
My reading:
**3:51:00**
